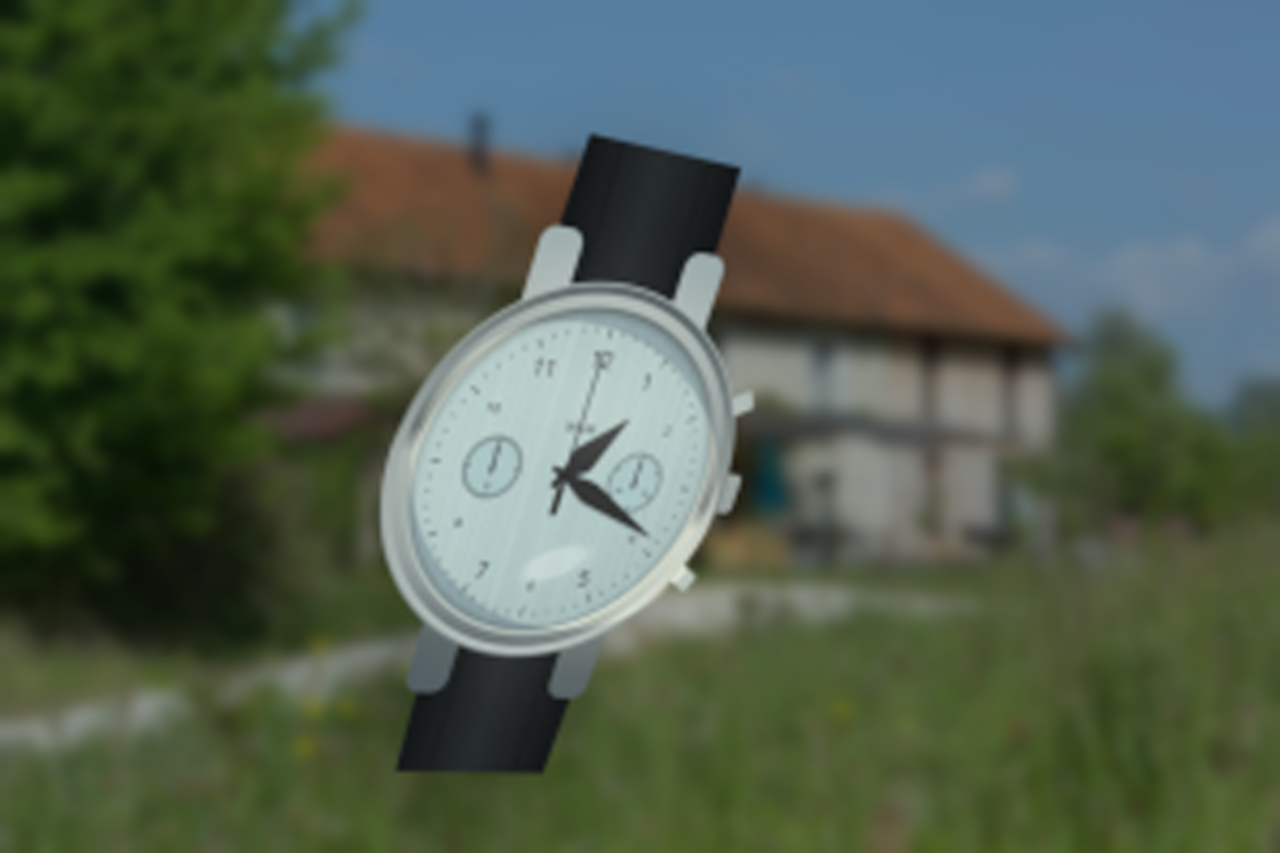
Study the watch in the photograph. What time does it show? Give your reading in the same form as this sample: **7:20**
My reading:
**1:19**
